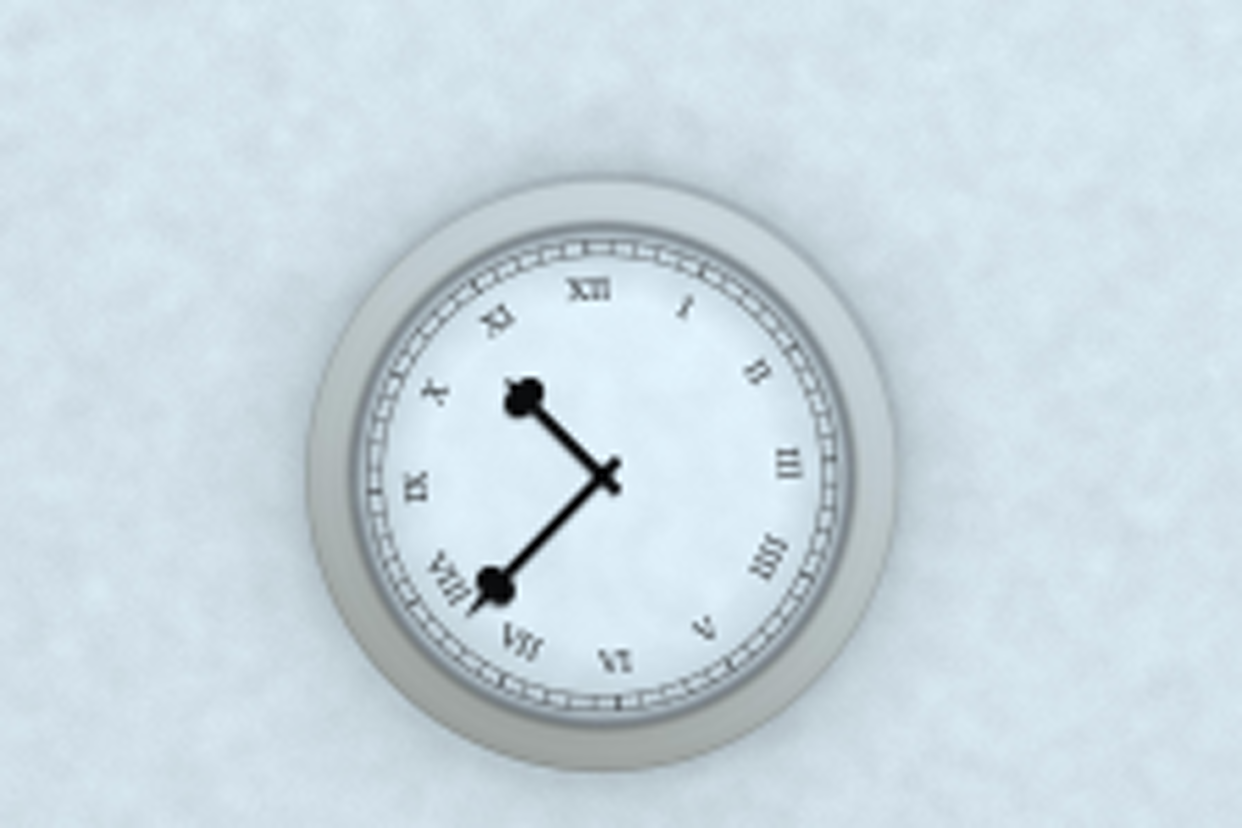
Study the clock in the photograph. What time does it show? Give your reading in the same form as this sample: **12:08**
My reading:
**10:38**
